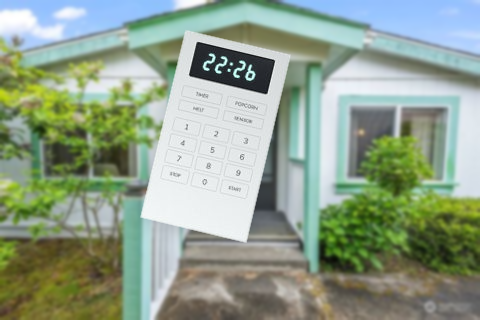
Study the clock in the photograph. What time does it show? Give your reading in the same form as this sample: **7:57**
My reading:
**22:26**
